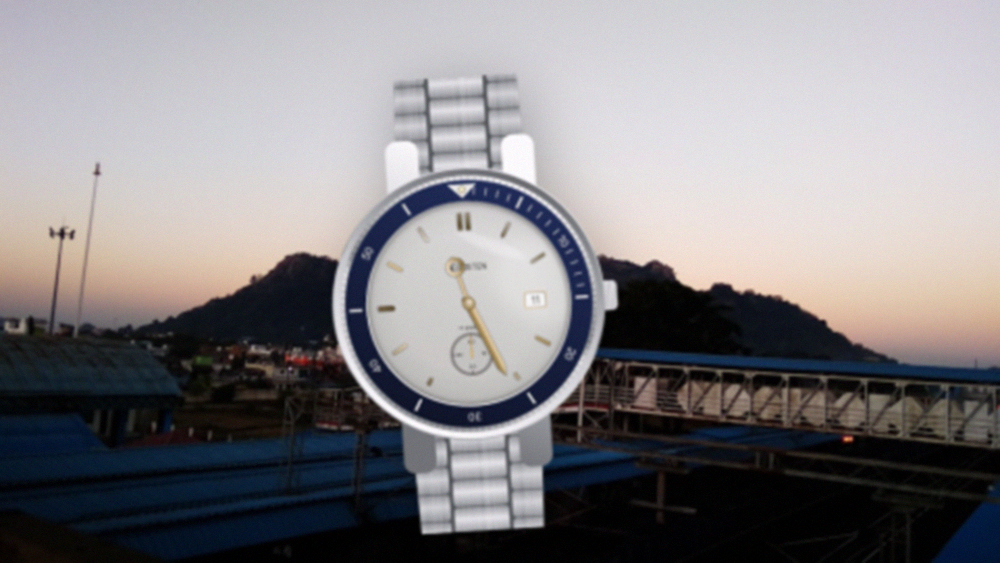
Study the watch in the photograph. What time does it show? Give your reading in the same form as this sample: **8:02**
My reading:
**11:26**
